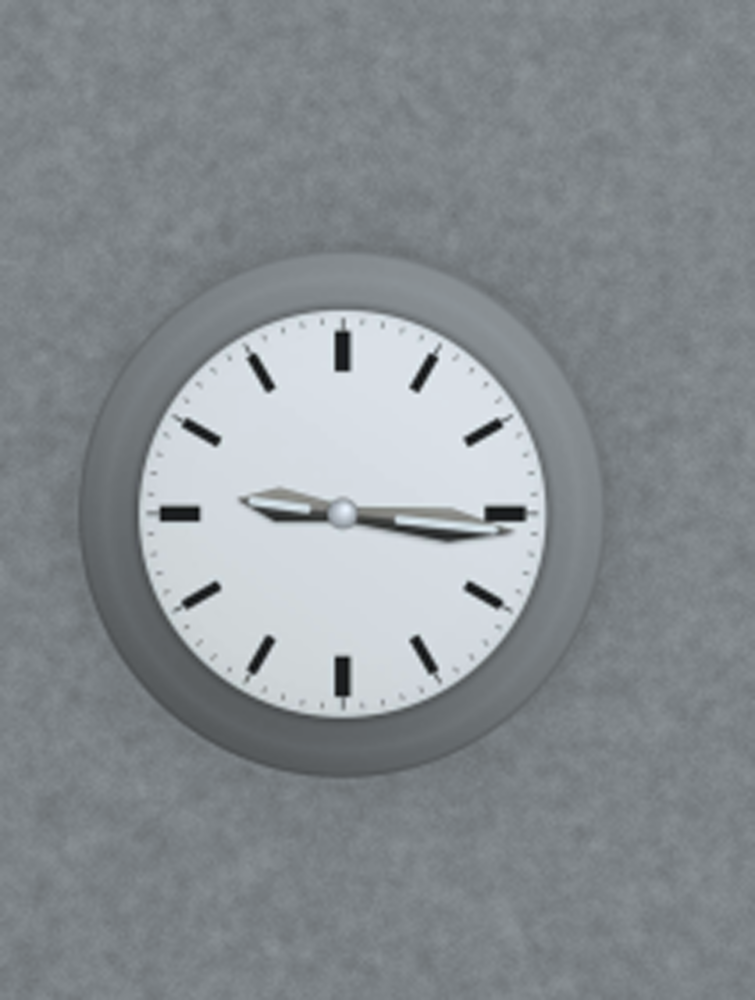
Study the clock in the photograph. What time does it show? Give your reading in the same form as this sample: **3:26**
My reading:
**9:16**
